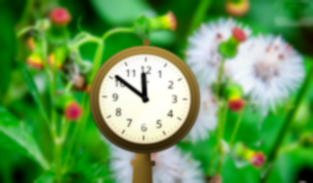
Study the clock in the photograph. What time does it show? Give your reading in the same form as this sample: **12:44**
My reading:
**11:51**
